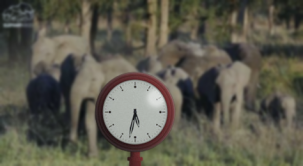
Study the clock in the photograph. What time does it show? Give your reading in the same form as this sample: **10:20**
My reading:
**5:32**
